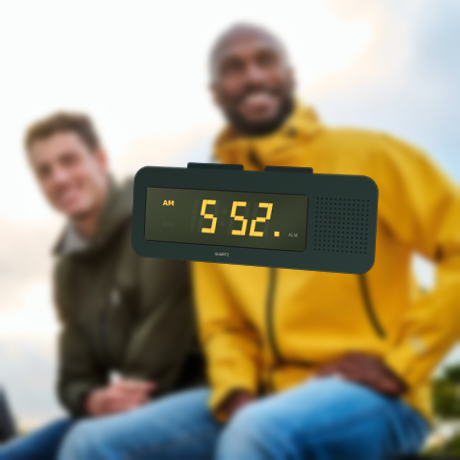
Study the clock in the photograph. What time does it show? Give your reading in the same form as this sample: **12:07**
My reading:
**5:52**
